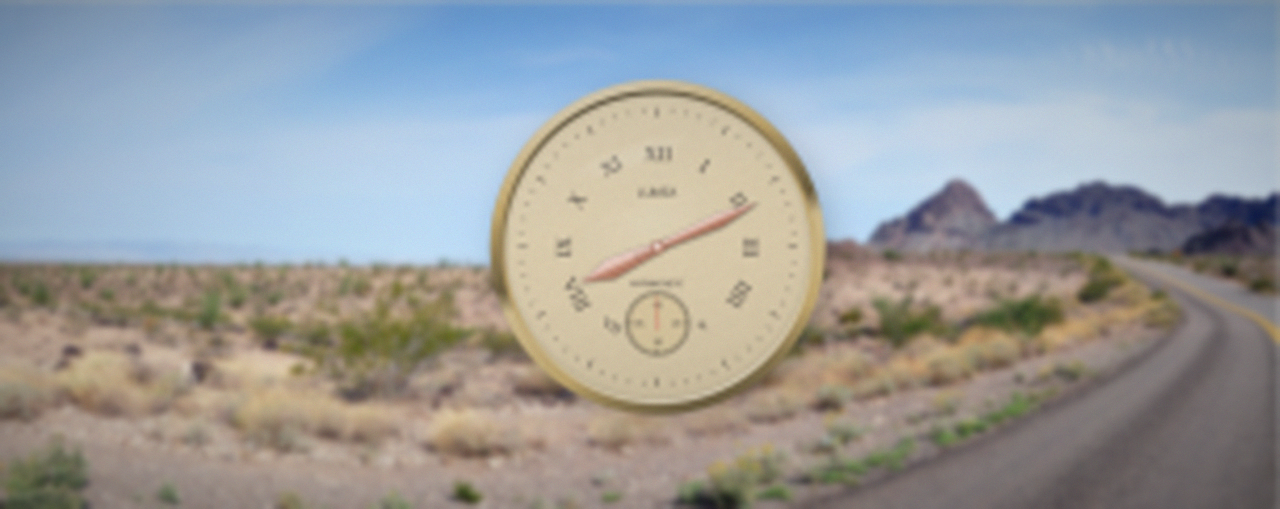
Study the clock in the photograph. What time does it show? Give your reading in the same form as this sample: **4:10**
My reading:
**8:11**
